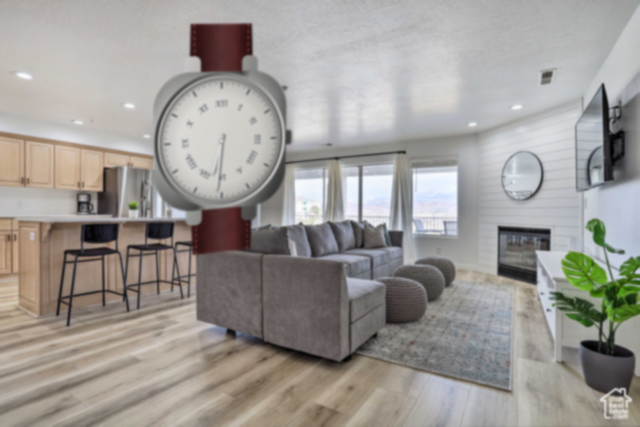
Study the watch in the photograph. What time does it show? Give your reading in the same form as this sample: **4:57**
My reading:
**6:31**
